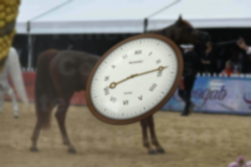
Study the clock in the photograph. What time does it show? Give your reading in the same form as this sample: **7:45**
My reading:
**8:13**
